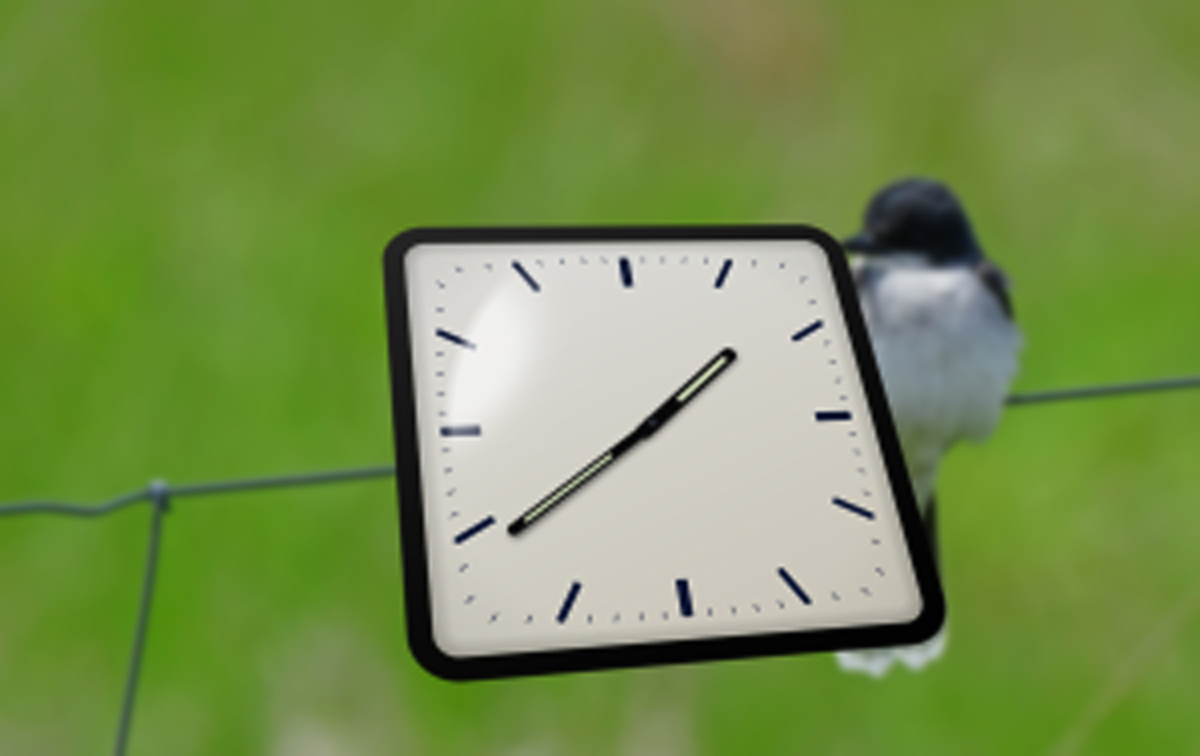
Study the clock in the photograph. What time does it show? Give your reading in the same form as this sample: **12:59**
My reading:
**1:39**
